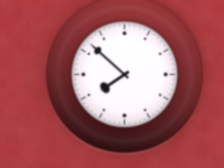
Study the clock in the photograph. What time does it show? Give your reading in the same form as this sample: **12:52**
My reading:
**7:52**
